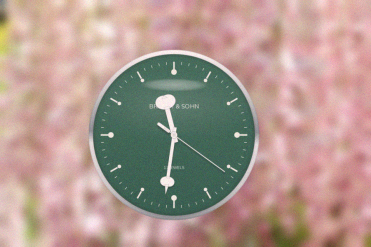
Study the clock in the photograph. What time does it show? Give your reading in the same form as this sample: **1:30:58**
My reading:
**11:31:21**
